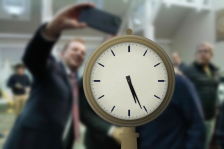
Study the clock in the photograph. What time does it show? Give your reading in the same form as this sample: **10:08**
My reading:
**5:26**
